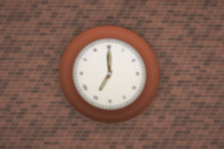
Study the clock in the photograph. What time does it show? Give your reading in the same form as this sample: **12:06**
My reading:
**7:00**
